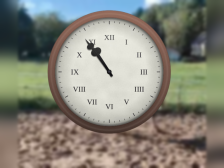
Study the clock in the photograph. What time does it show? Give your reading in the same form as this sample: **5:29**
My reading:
**10:54**
